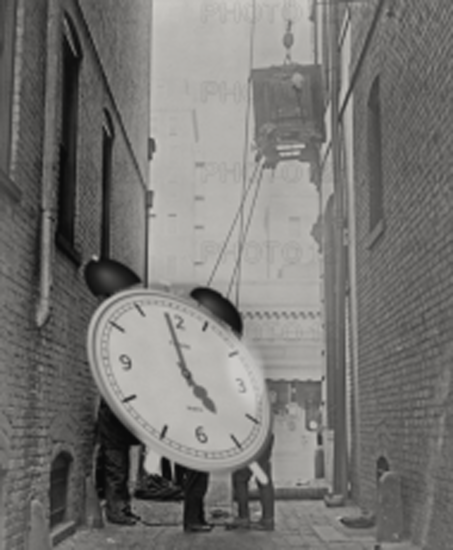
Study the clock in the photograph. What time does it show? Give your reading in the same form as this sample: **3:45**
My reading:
**4:59**
